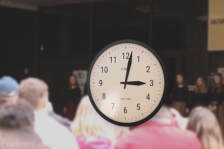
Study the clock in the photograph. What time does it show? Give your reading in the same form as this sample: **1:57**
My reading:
**3:02**
